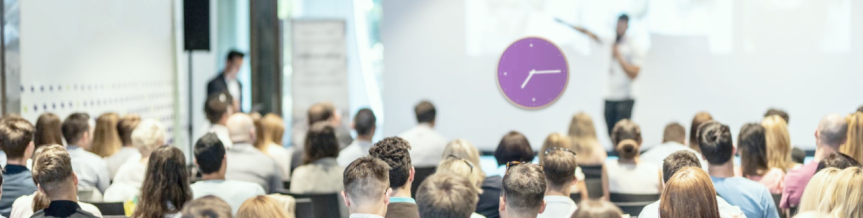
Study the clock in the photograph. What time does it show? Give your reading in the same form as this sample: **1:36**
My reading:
**7:15**
